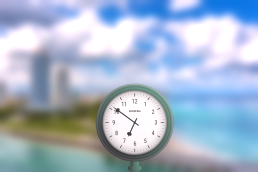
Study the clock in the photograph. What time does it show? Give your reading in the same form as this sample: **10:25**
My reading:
**6:51**
